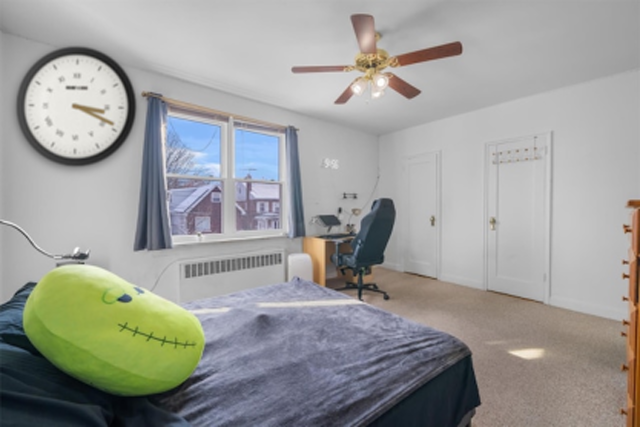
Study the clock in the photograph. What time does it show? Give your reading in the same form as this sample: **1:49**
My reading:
**3:19**
